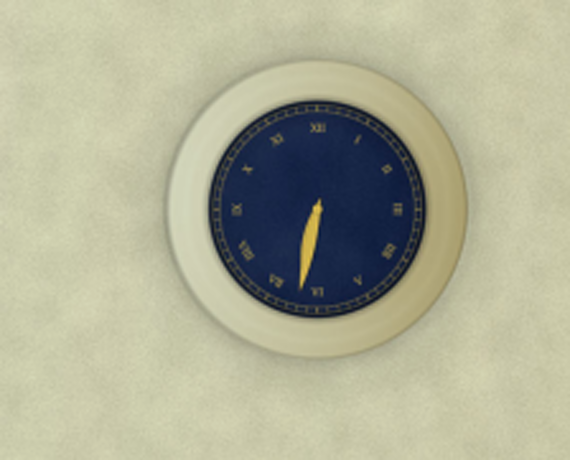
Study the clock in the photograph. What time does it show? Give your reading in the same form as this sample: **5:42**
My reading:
**6:32**
